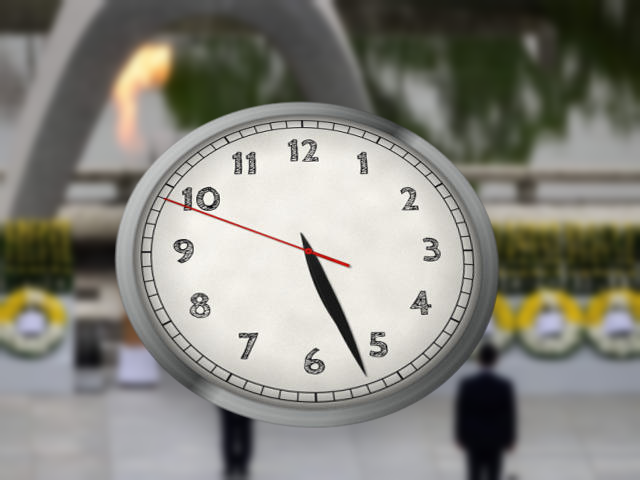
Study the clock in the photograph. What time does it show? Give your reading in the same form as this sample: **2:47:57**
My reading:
**5:26:49**
